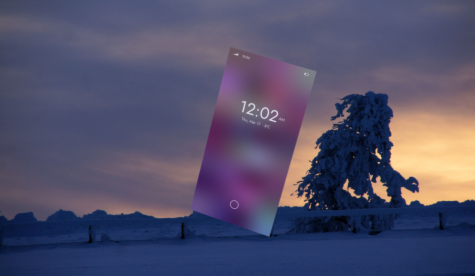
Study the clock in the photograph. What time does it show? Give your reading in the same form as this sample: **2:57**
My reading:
**12:02**
